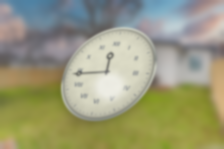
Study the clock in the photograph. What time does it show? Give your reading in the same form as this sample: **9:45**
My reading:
**11:44**
